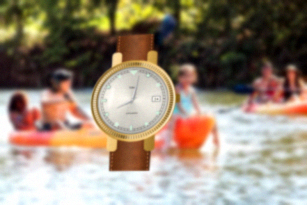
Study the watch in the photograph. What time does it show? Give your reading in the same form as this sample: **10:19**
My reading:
**8:02**
